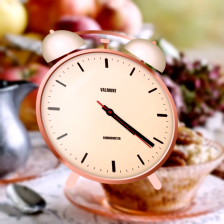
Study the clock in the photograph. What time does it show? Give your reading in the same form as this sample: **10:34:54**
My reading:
**4:21:22**
